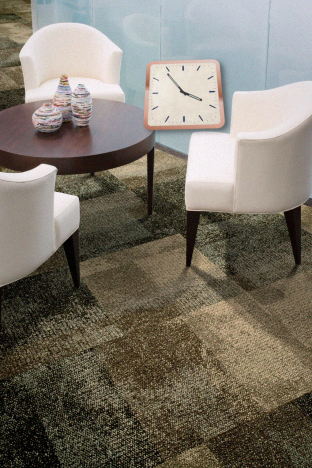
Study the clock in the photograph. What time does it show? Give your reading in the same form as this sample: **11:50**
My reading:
**3:54**
